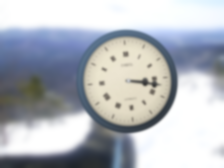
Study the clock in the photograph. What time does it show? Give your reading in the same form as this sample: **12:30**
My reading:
**3:17**
